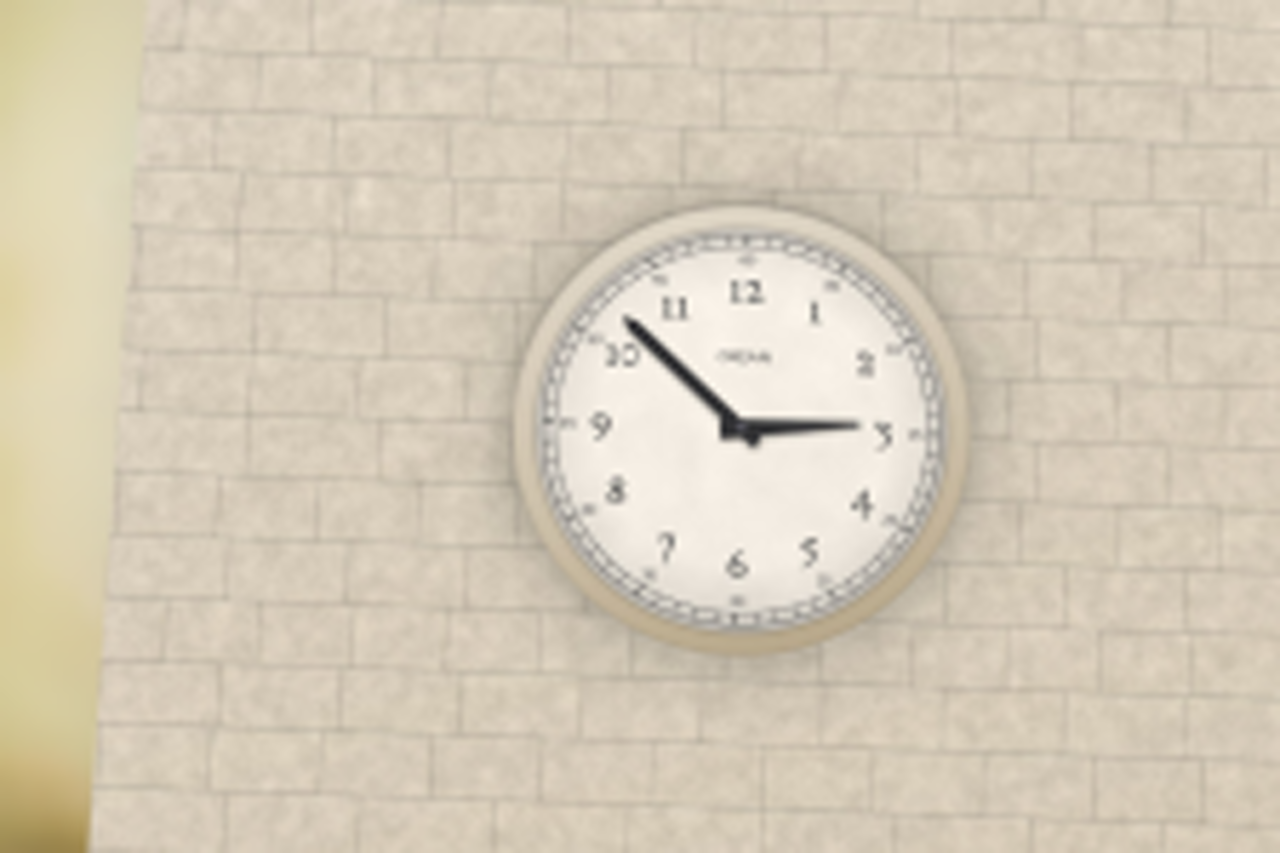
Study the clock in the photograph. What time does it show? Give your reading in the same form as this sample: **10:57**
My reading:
**2:52**
